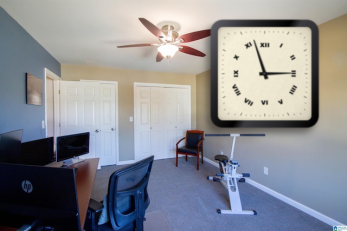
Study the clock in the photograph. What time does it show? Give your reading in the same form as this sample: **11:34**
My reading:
**2:57**
